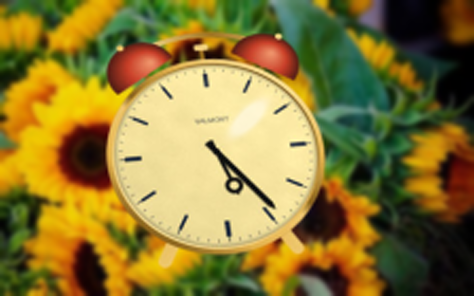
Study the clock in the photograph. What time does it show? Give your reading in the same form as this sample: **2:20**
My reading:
**5:24**
